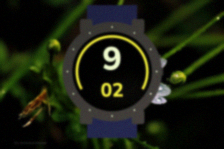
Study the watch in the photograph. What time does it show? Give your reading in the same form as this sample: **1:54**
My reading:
**9:02**
